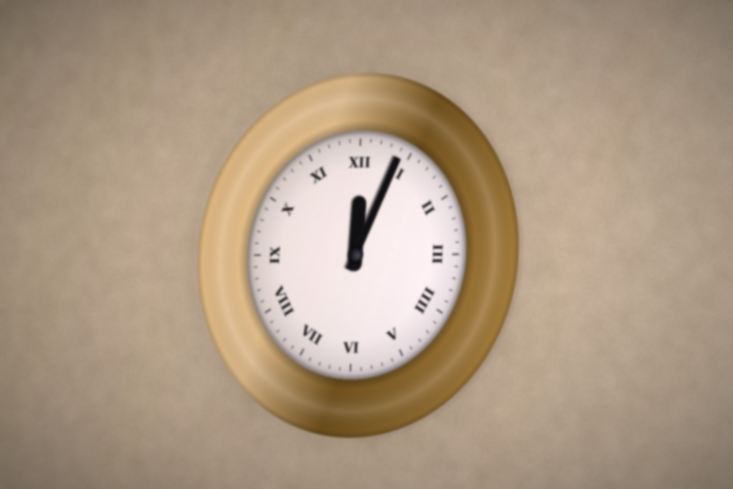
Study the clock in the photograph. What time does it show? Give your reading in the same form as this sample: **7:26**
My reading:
**12:04**
